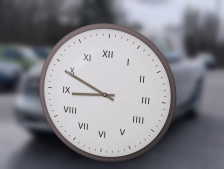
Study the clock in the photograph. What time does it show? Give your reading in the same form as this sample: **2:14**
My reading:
**8:49**
